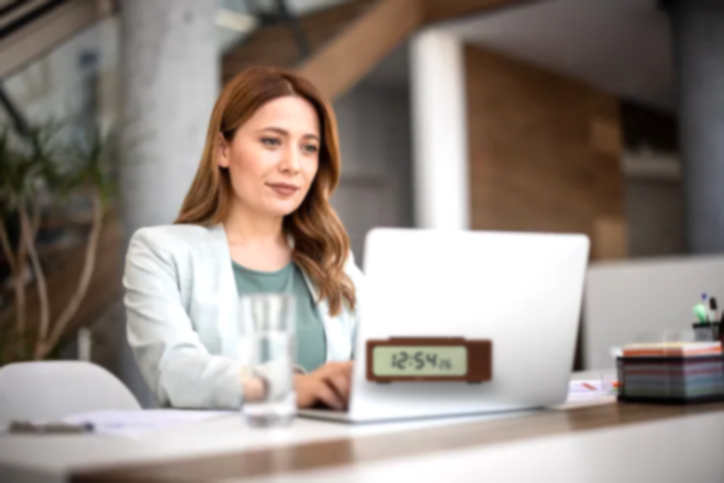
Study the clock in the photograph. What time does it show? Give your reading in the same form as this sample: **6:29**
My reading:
**12:54**
